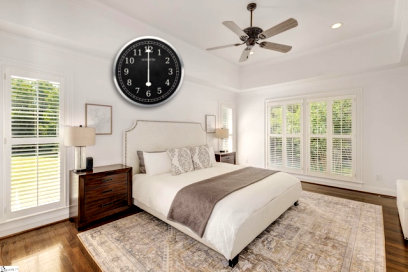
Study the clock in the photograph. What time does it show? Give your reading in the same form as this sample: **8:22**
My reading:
**6:00**
